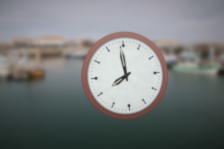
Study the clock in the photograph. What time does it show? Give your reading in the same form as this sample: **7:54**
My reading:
**7:59**
